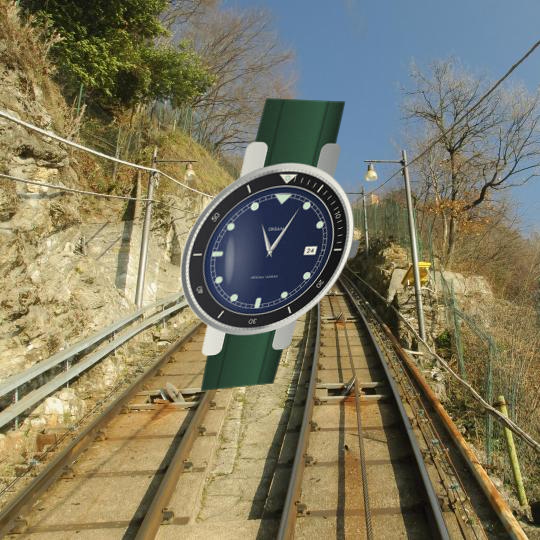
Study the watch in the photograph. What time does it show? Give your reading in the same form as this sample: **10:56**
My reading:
**11:04**
